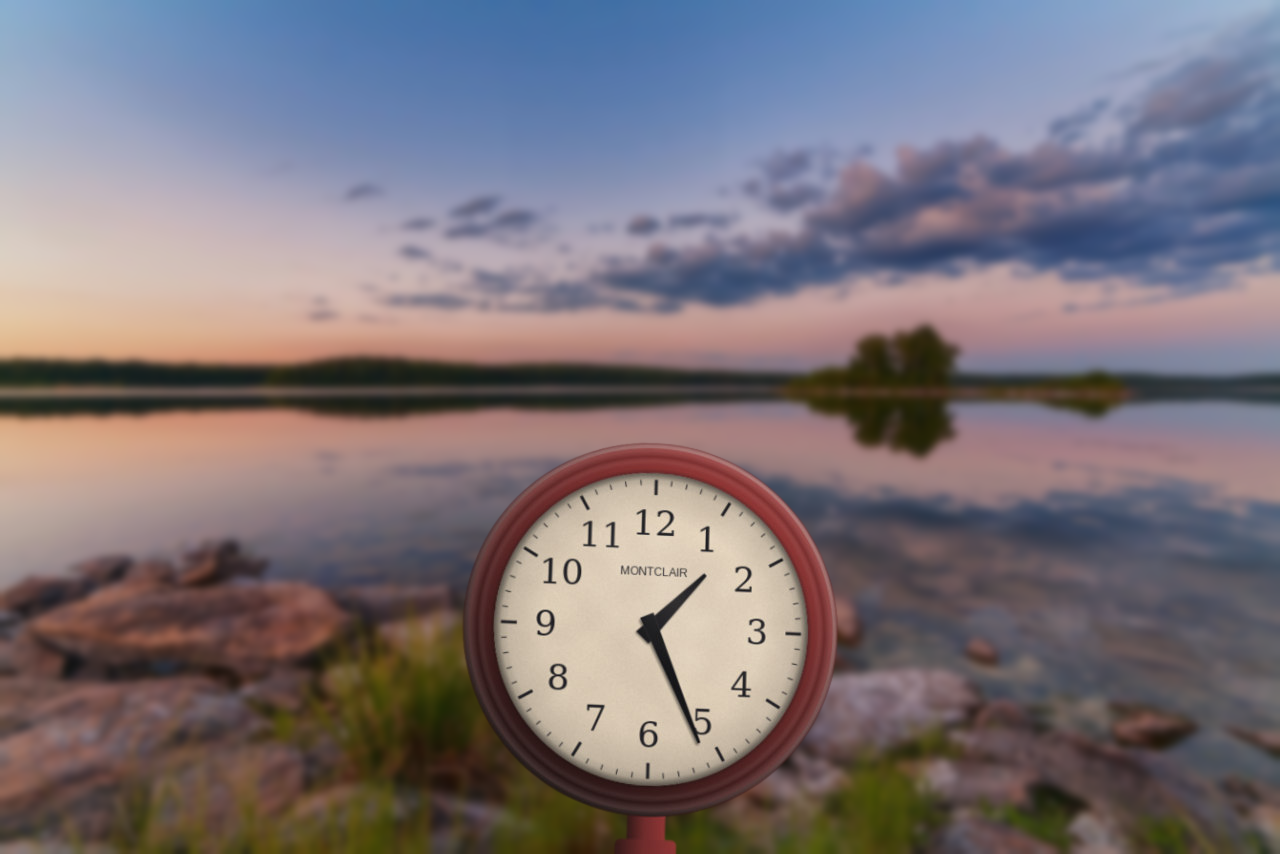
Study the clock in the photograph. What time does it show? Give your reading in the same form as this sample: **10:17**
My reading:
**1:26**
